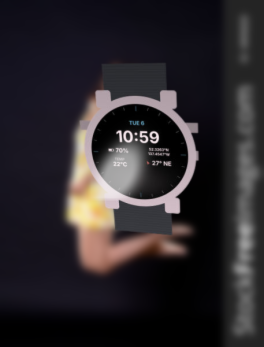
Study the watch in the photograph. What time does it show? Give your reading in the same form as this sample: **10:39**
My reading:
**10:59**
